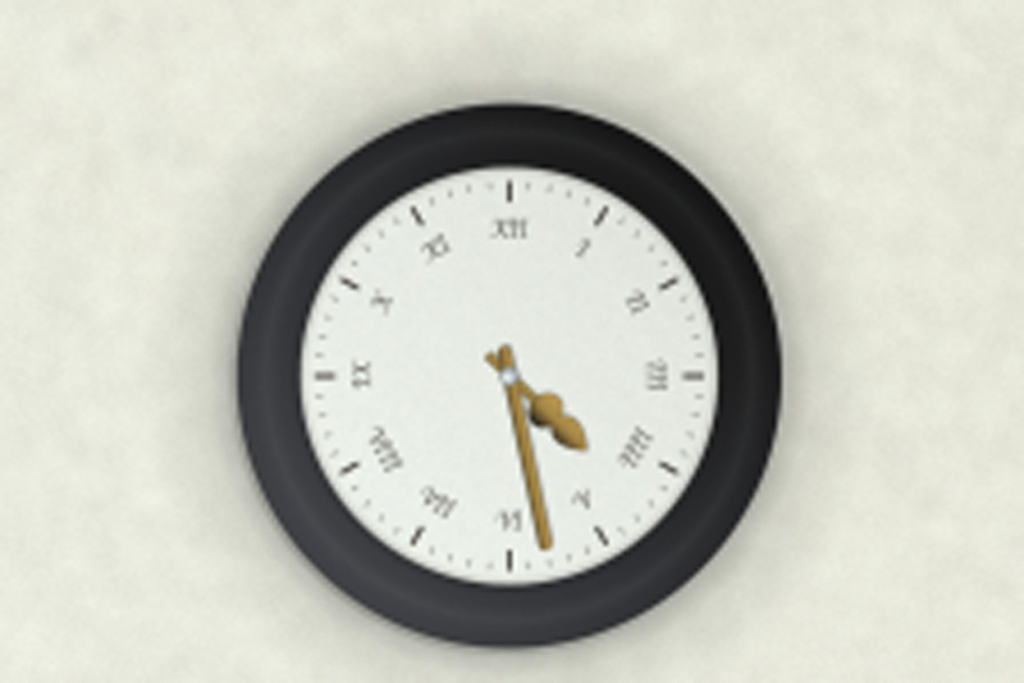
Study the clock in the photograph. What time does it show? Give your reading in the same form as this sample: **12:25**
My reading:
**4:28**
